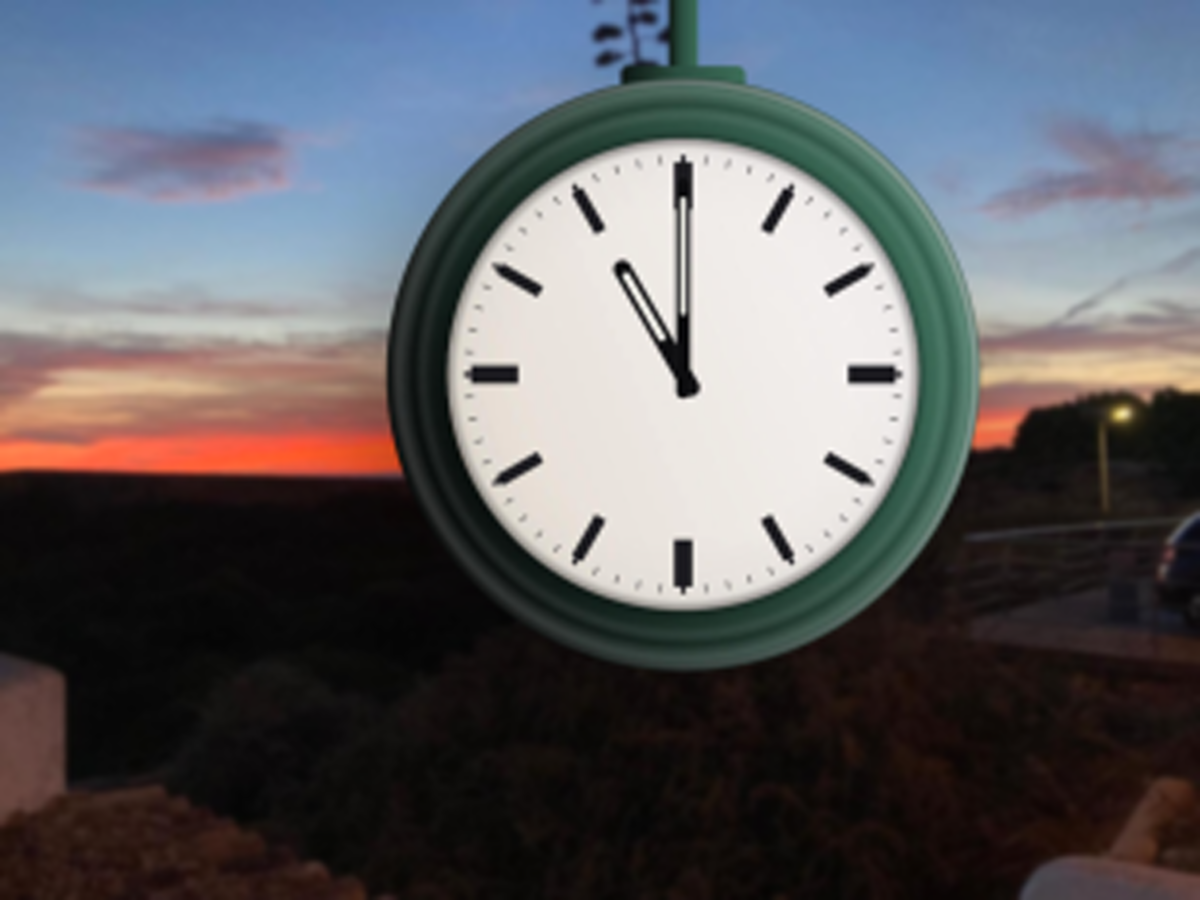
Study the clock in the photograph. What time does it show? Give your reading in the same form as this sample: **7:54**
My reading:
**11:00**
